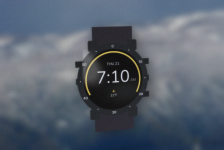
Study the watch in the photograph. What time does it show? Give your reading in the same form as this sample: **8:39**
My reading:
**7:10**
